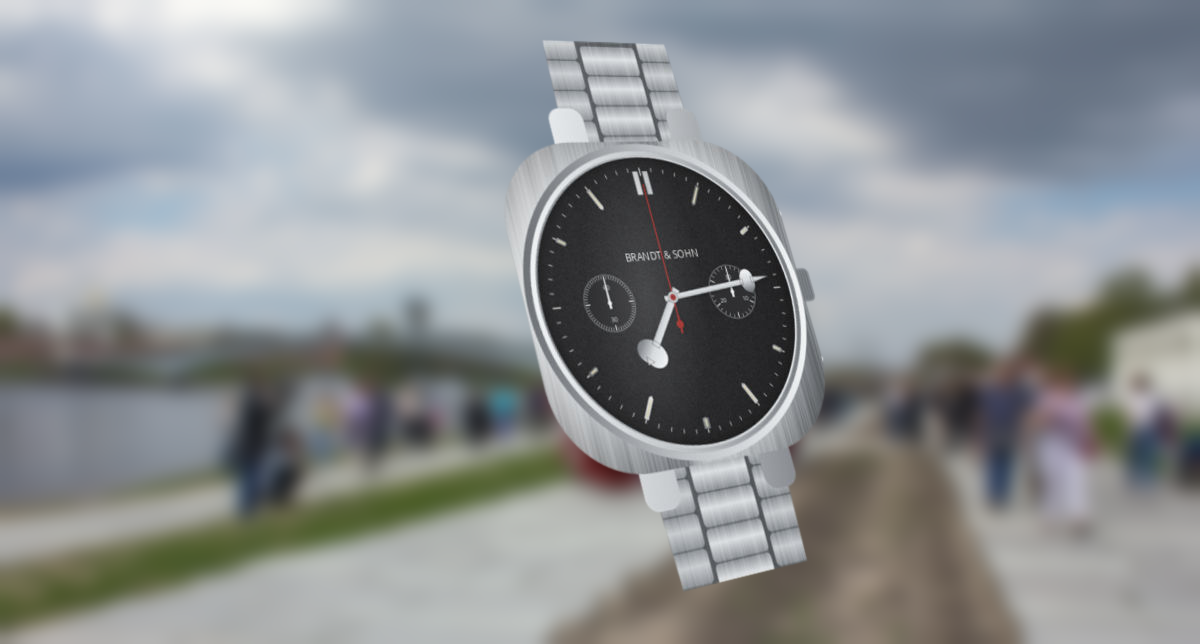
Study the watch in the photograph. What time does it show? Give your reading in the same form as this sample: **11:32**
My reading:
**7:14**
